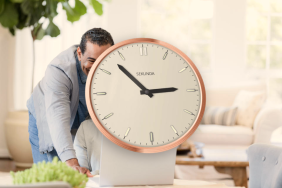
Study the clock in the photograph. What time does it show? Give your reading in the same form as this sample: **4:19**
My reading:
**2:53**
